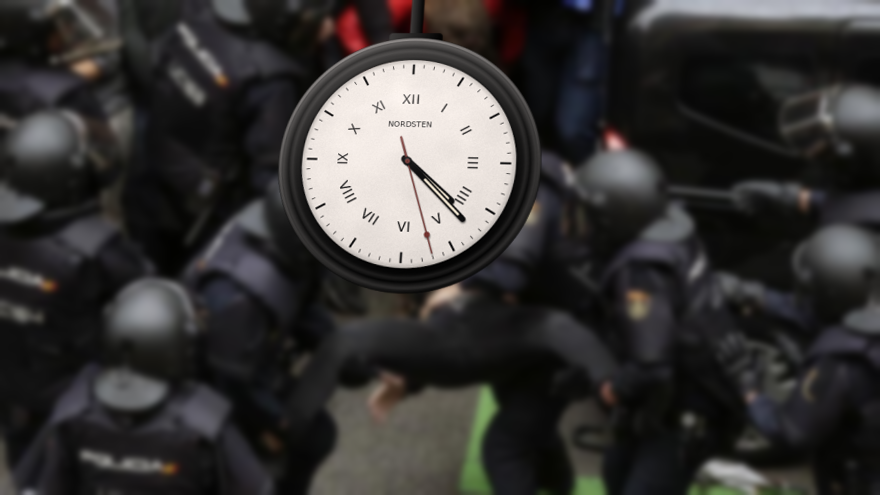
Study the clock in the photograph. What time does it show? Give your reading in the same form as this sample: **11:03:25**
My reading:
**4:22:27**
